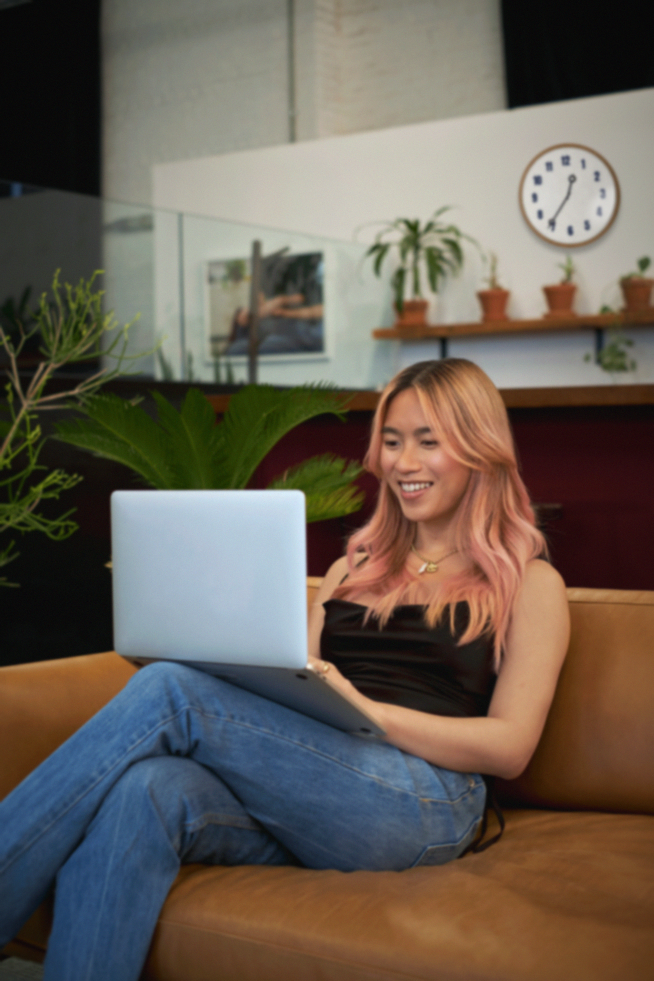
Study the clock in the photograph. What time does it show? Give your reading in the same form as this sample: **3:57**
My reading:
**12:36**
